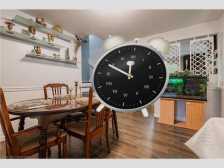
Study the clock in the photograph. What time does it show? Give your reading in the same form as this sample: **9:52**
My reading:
**11:49**
